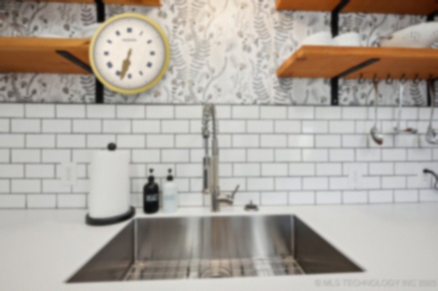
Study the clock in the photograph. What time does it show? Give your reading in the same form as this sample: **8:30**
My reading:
**6:33**
